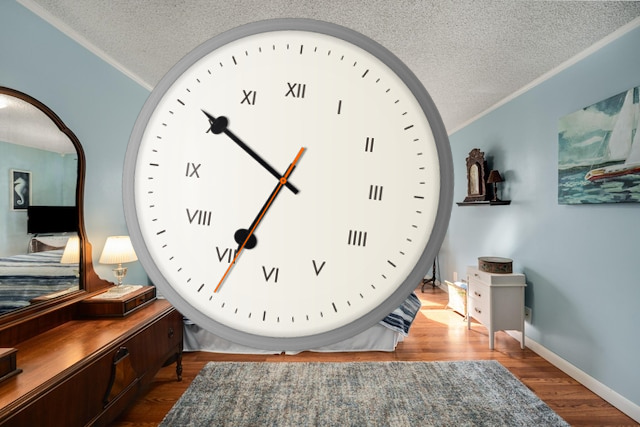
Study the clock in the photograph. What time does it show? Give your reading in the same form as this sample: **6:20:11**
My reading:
**6:50:34**
